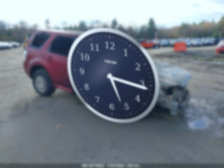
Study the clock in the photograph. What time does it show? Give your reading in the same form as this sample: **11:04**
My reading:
**5:16**
